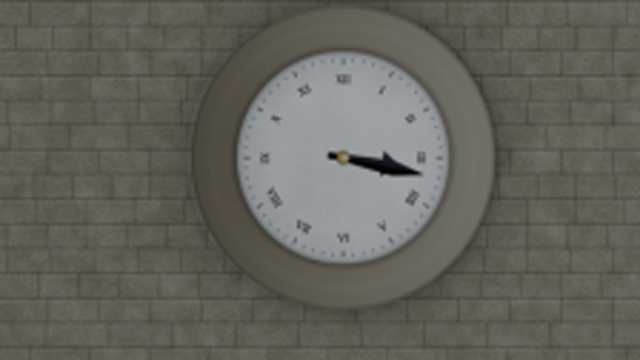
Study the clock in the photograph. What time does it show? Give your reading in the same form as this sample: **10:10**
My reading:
**3:17**
